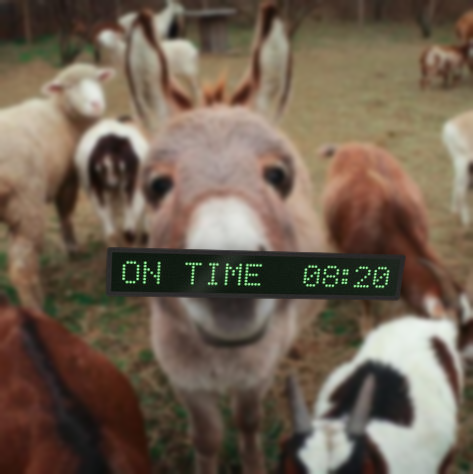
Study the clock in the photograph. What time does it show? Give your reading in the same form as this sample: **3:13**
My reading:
**8:20**
